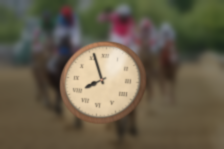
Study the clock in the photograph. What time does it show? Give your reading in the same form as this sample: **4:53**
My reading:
**7:56**
